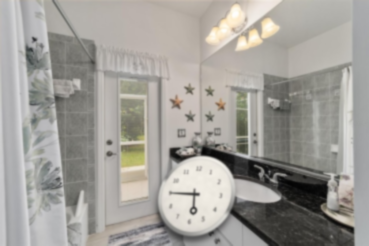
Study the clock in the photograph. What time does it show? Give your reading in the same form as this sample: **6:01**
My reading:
**5:45**
